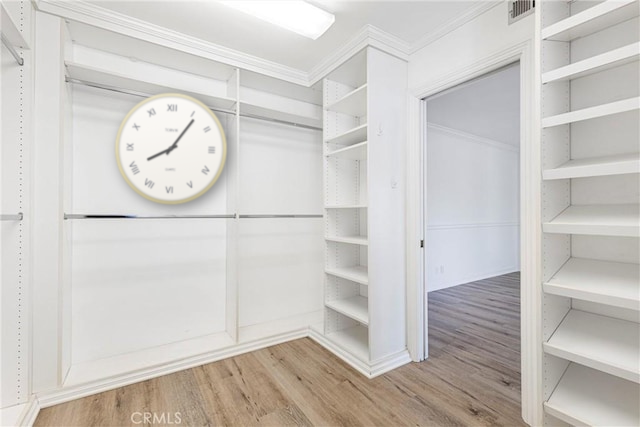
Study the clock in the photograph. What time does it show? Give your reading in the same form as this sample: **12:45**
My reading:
**8:06**
